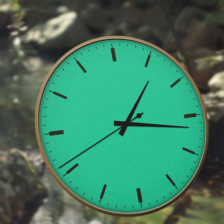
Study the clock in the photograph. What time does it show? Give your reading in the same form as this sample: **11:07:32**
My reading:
**1:16:41**
